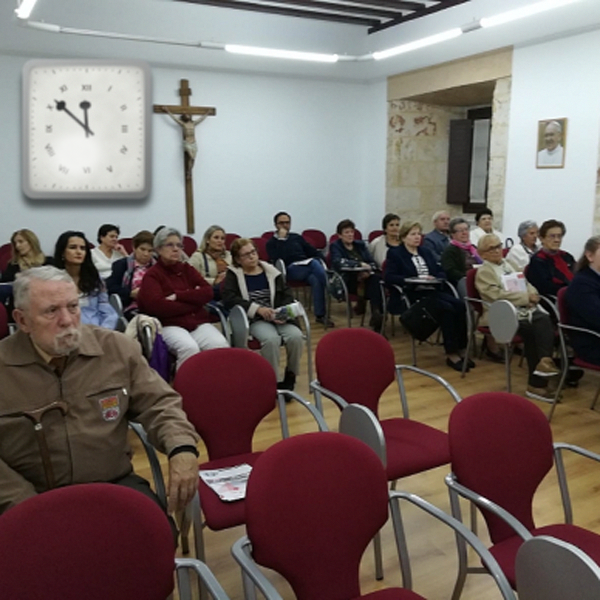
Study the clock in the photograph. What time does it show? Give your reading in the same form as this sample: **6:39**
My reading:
**11:52**
